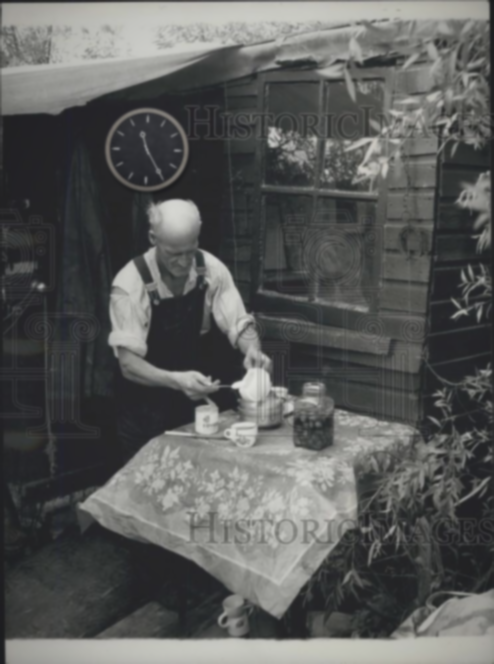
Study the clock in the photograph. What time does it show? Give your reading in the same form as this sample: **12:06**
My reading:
**11:25**
